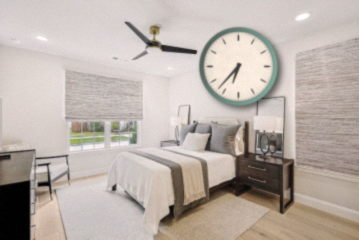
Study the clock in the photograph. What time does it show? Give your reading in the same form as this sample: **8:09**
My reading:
**6:37**
